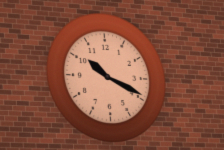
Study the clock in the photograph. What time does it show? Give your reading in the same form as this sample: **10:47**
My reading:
**10:19**
